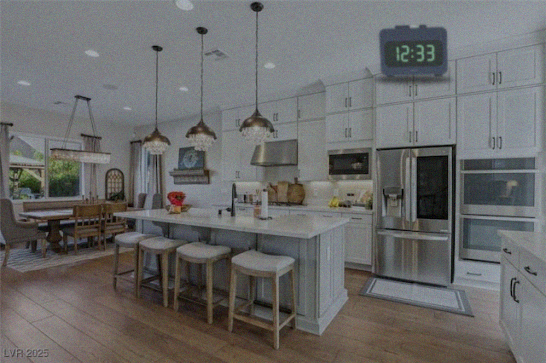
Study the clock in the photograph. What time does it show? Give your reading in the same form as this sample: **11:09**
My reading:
**12:33**
